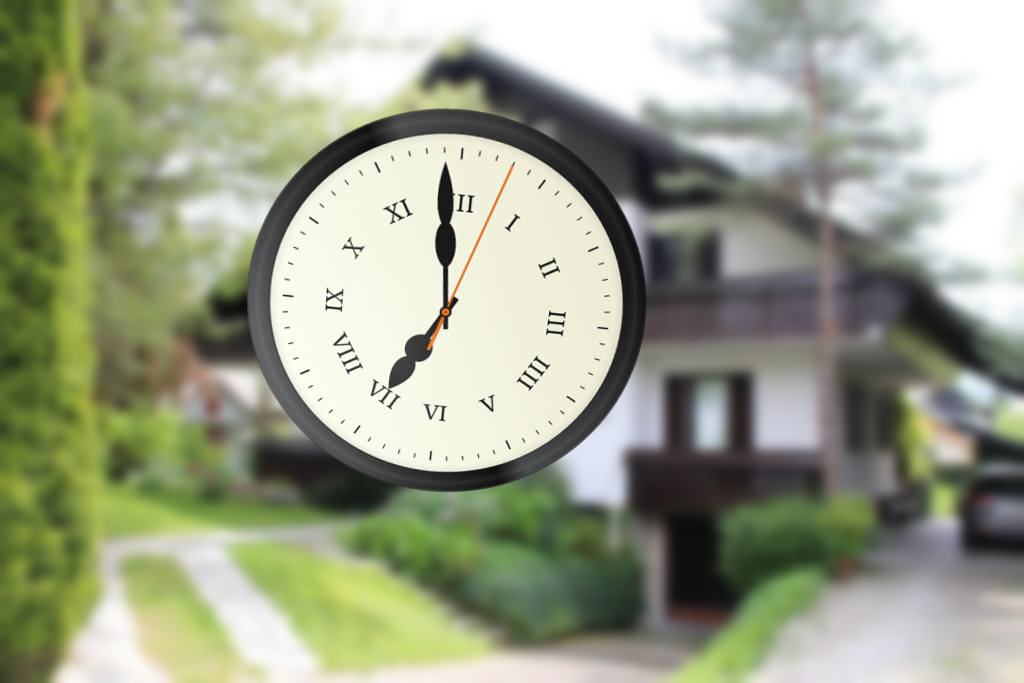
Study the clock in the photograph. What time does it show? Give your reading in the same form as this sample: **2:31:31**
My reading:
**6:59:03**
